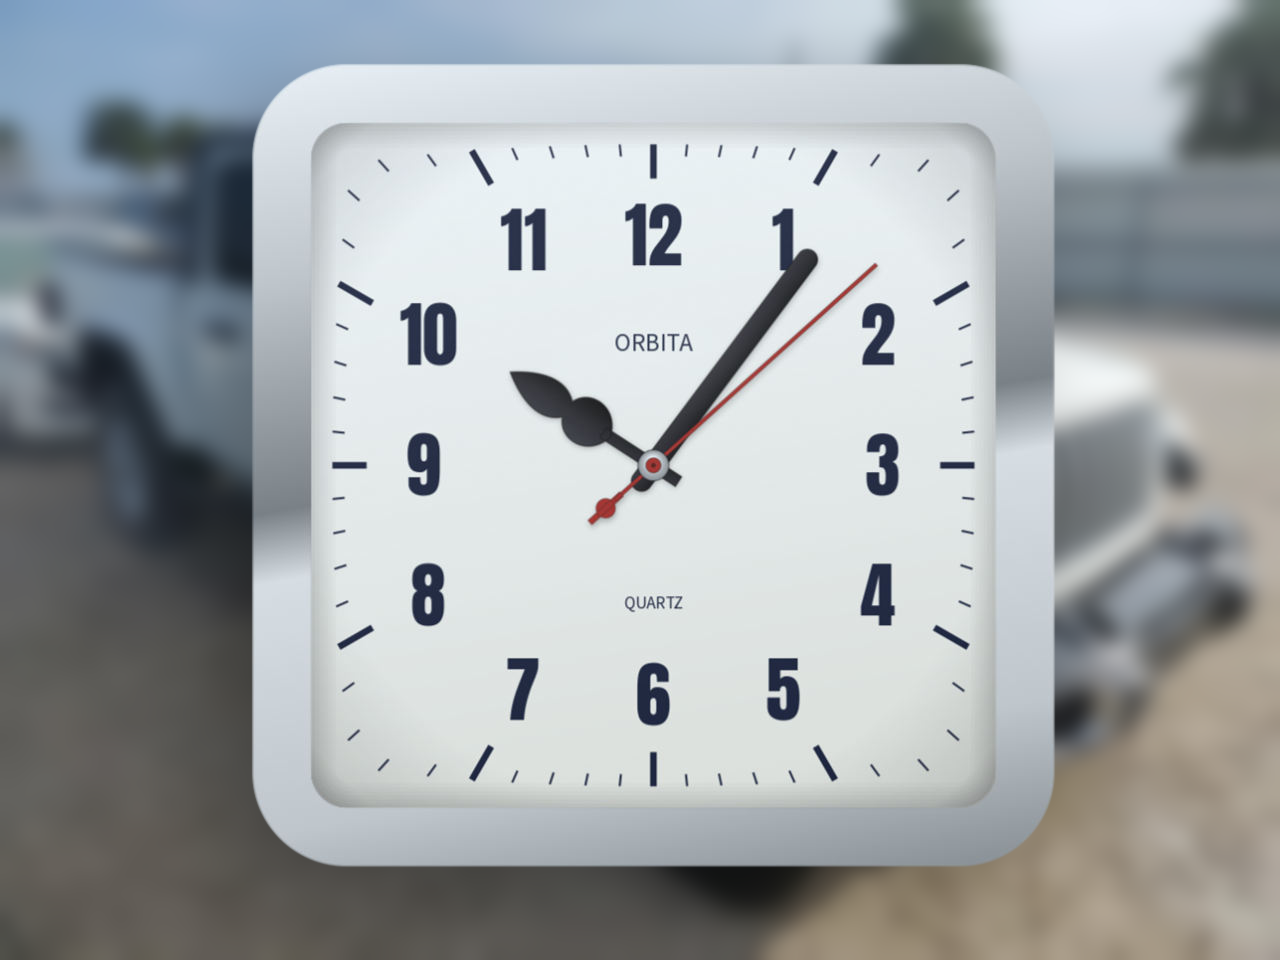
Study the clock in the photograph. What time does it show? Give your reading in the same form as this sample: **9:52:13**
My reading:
**10:06:08**
